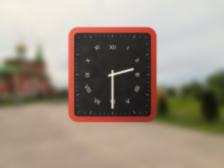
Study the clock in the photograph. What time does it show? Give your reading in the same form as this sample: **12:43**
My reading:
**2:30**
